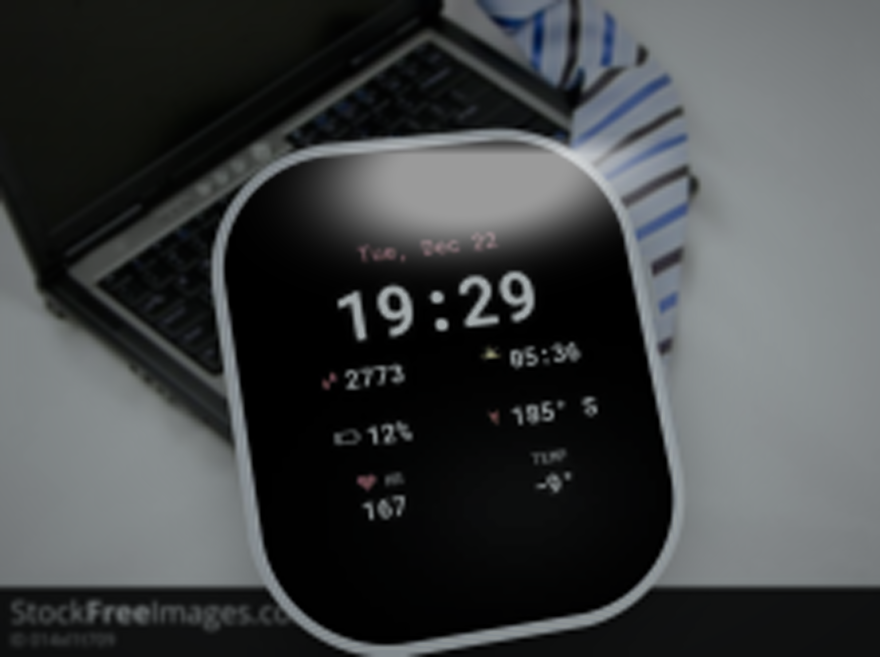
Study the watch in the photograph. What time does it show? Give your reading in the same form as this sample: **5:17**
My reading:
**19:29**
